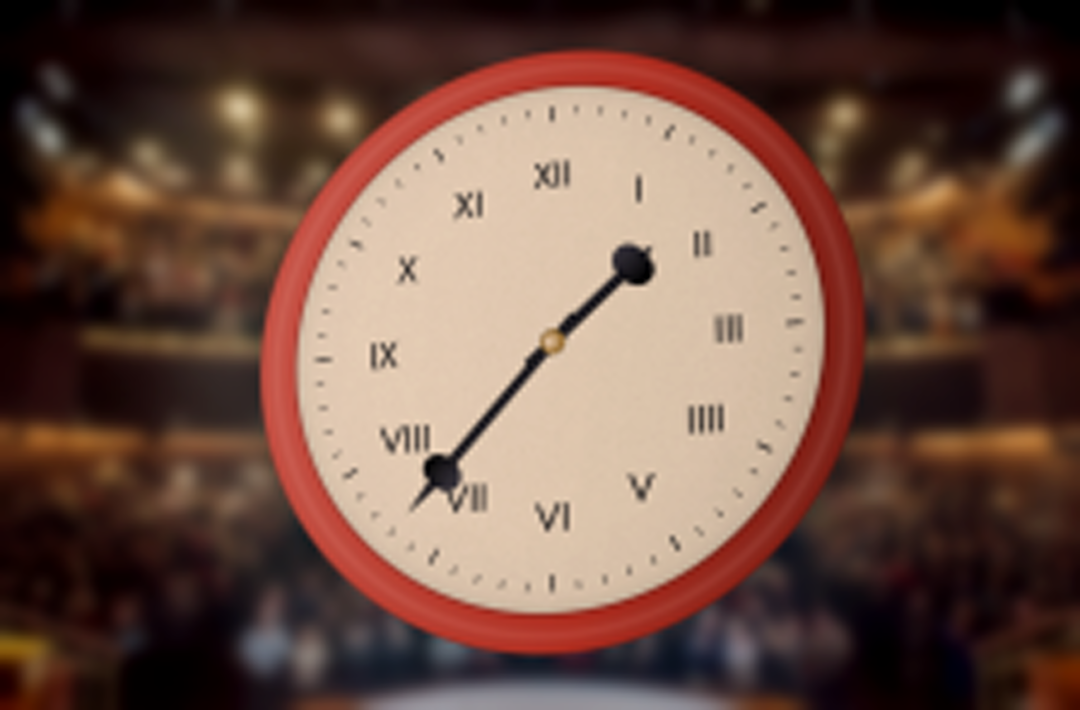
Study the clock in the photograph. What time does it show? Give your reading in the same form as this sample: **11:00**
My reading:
**1:37**
